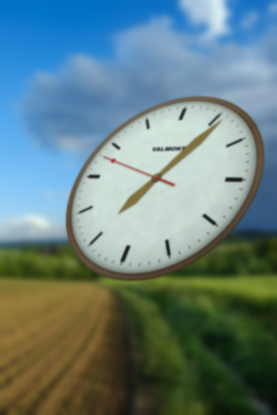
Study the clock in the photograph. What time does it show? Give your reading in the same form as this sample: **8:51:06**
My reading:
**7:05:48**
